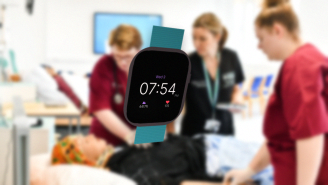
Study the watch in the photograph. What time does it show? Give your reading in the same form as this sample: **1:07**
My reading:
**7:54**
